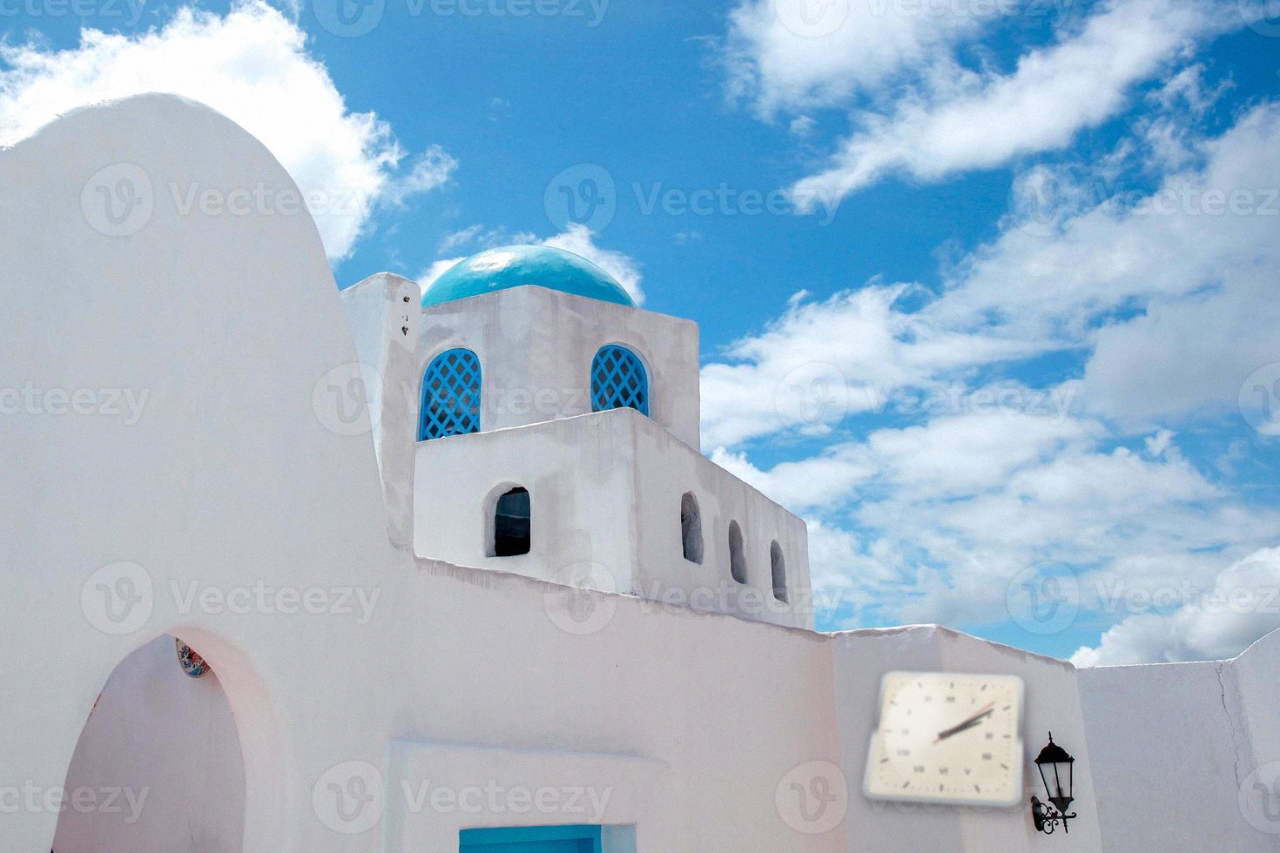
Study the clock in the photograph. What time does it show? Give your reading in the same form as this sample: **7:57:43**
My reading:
**2:09:08**
